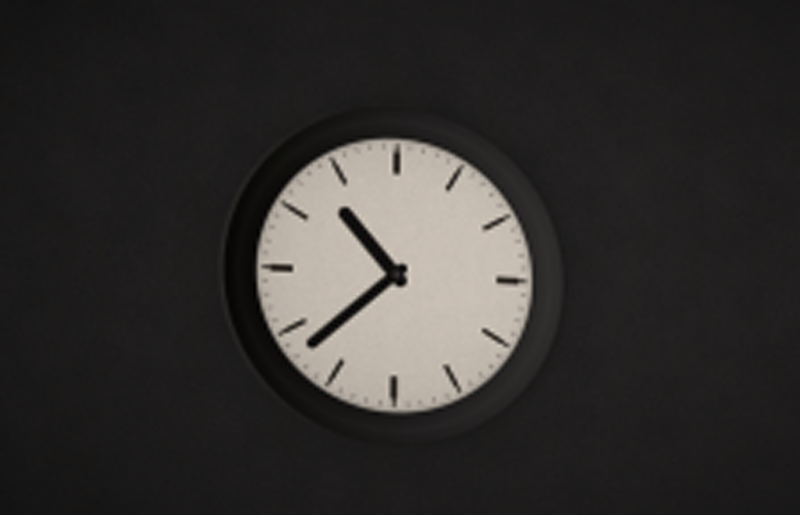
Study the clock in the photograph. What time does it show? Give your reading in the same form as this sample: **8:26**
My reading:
**10:38**
